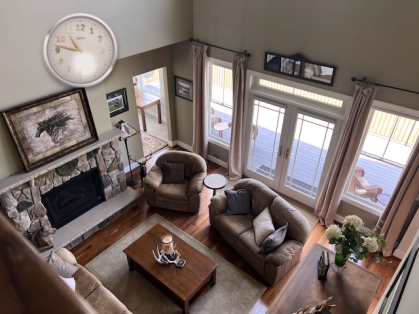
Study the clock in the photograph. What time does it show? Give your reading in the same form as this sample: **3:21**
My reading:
**10:47**
